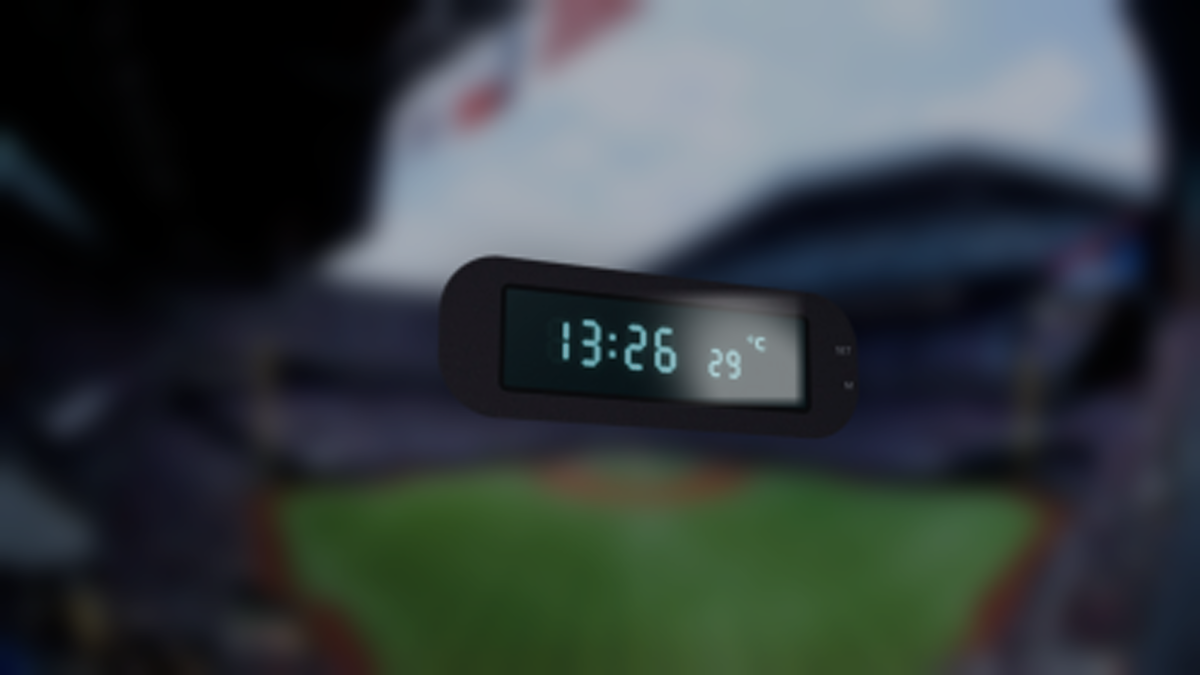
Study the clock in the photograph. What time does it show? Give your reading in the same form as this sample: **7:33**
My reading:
**13:26**
